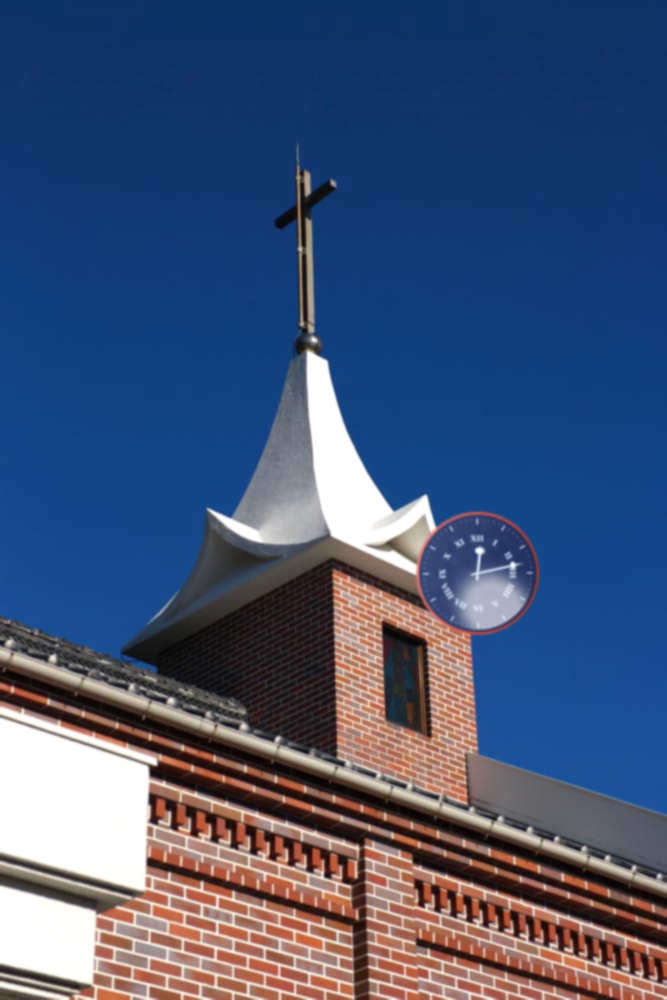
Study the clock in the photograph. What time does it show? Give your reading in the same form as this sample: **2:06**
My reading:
**12:13**
